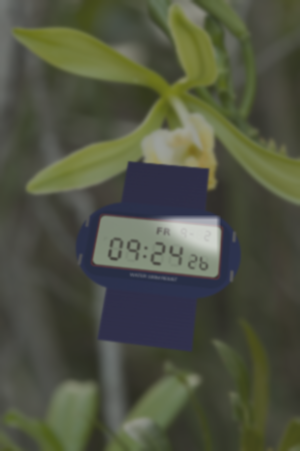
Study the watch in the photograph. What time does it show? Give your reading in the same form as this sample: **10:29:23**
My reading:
**9:24:26**
